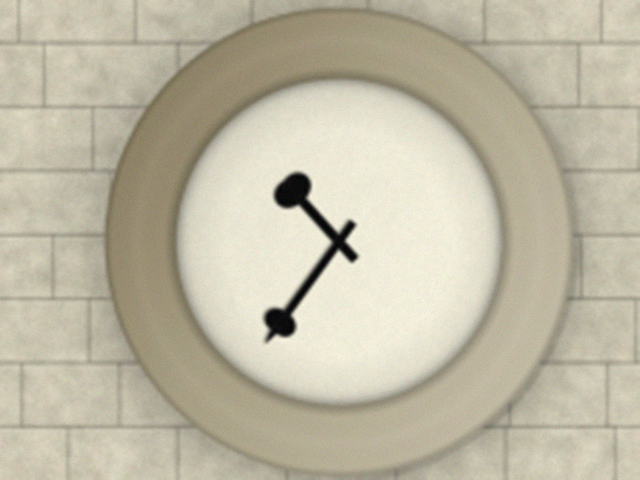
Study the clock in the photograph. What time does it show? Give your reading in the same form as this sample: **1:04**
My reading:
**10:36**
